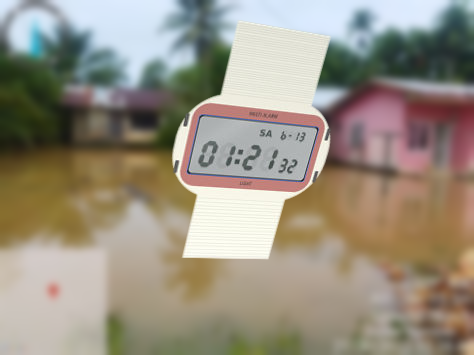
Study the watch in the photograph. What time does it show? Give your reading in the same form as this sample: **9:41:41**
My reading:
**1:21:32**
